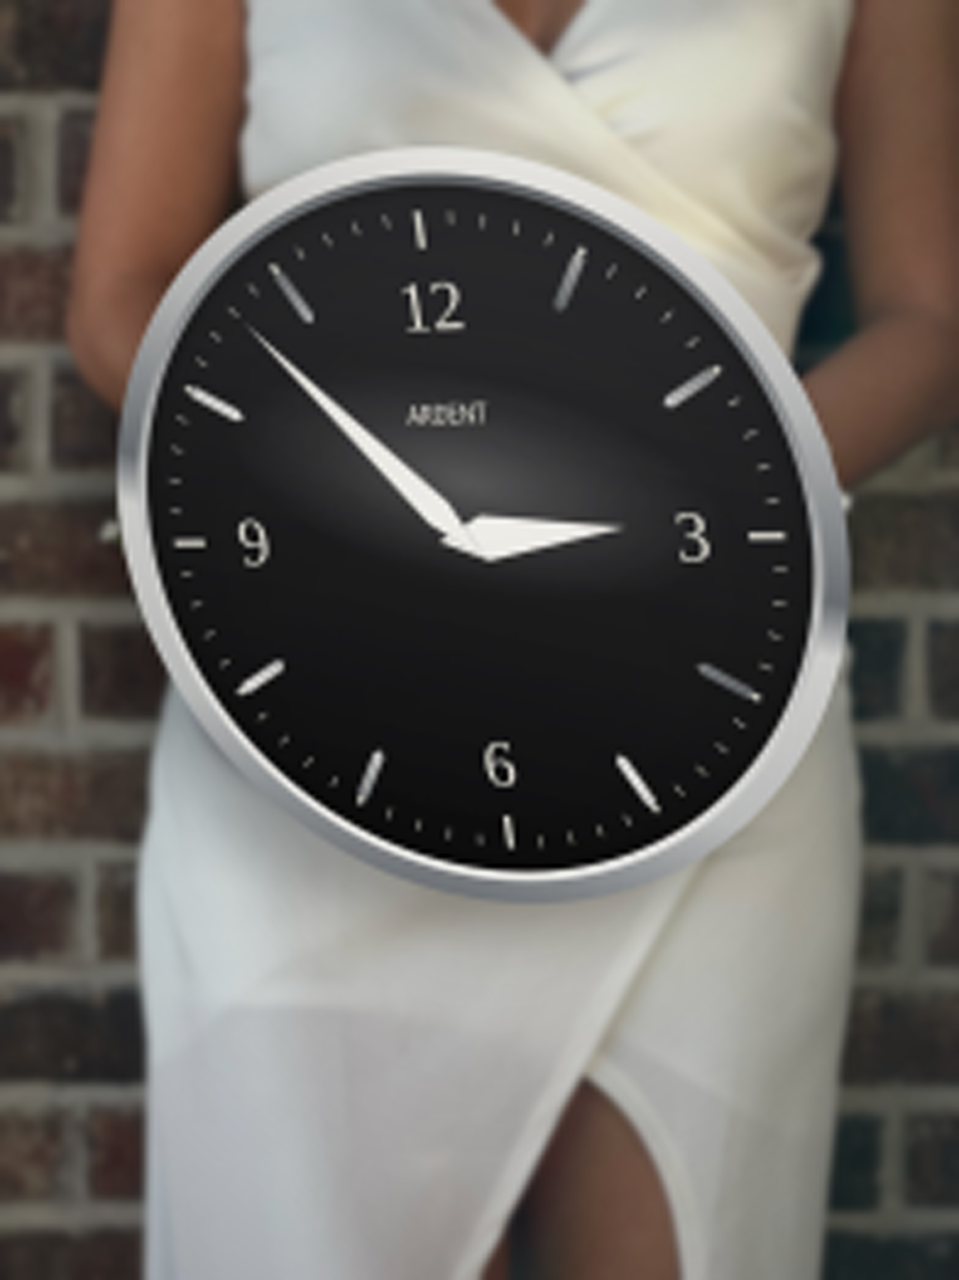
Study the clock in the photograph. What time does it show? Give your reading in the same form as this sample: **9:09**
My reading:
**2:53**
